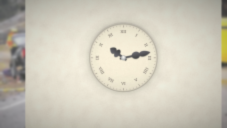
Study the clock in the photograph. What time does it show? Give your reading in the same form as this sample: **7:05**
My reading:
**10:13**
